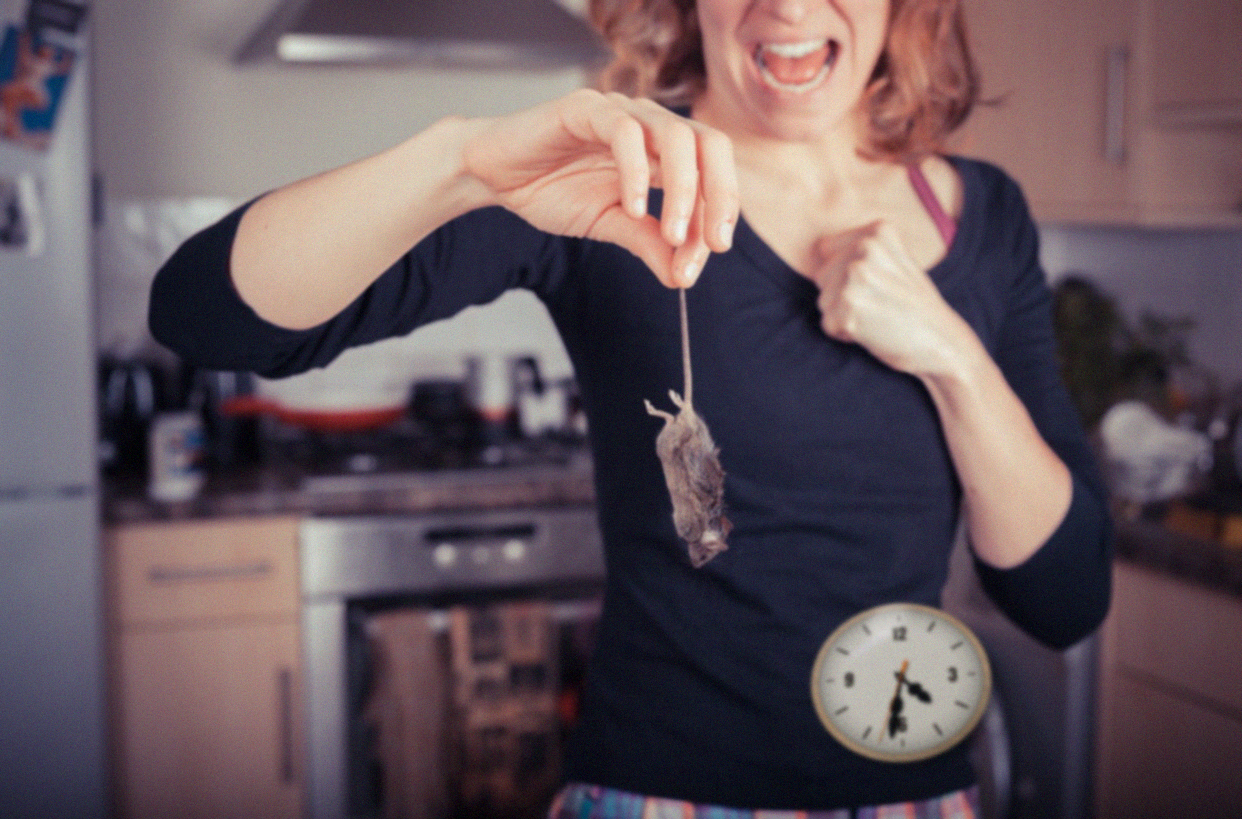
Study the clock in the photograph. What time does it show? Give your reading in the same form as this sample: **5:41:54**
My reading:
**4:31:33**
